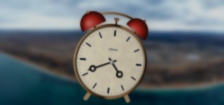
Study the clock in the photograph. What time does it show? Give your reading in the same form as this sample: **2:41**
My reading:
**4:41**
